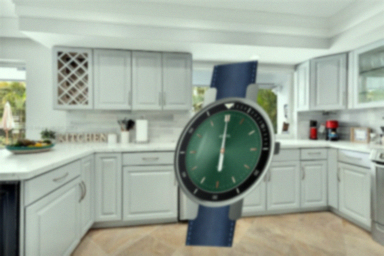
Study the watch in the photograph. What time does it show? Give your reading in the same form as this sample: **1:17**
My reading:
**6:00**
